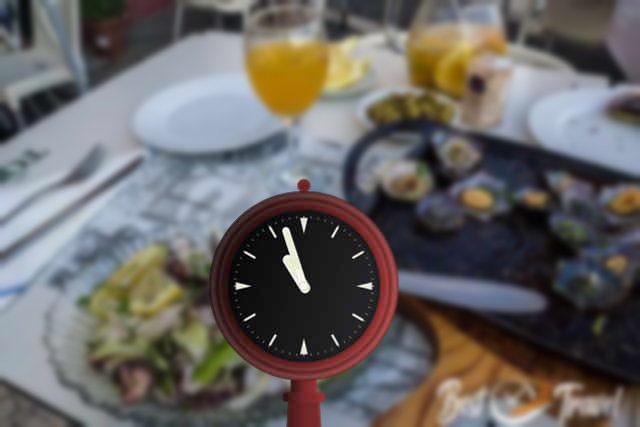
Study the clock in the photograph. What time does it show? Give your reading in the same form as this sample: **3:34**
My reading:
**10:57**
